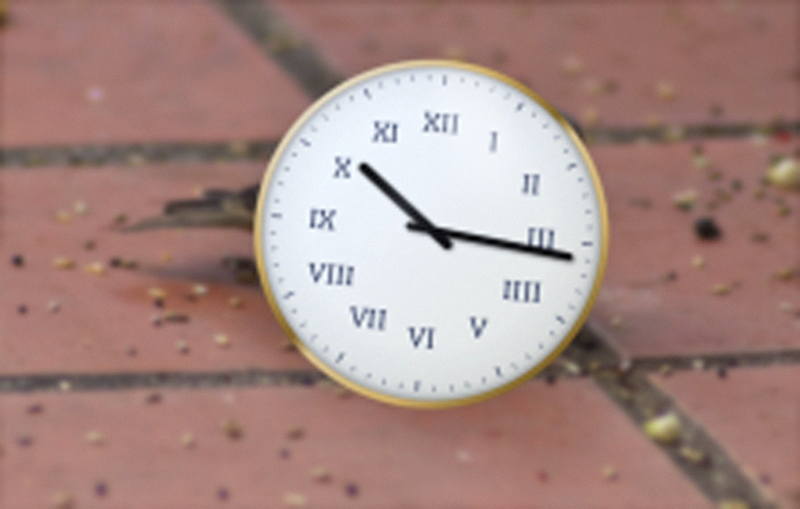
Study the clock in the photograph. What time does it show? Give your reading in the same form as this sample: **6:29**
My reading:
**10:16**
